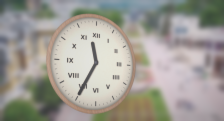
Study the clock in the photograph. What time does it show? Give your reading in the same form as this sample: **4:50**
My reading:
**11:35**
